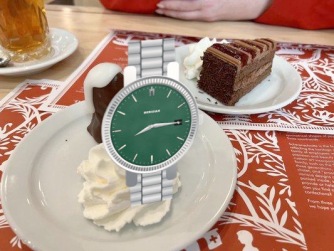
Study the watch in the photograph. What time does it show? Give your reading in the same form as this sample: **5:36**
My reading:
**8:15**
